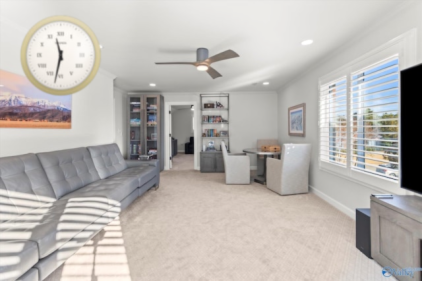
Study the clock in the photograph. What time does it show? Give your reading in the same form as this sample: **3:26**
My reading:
**11:32**
